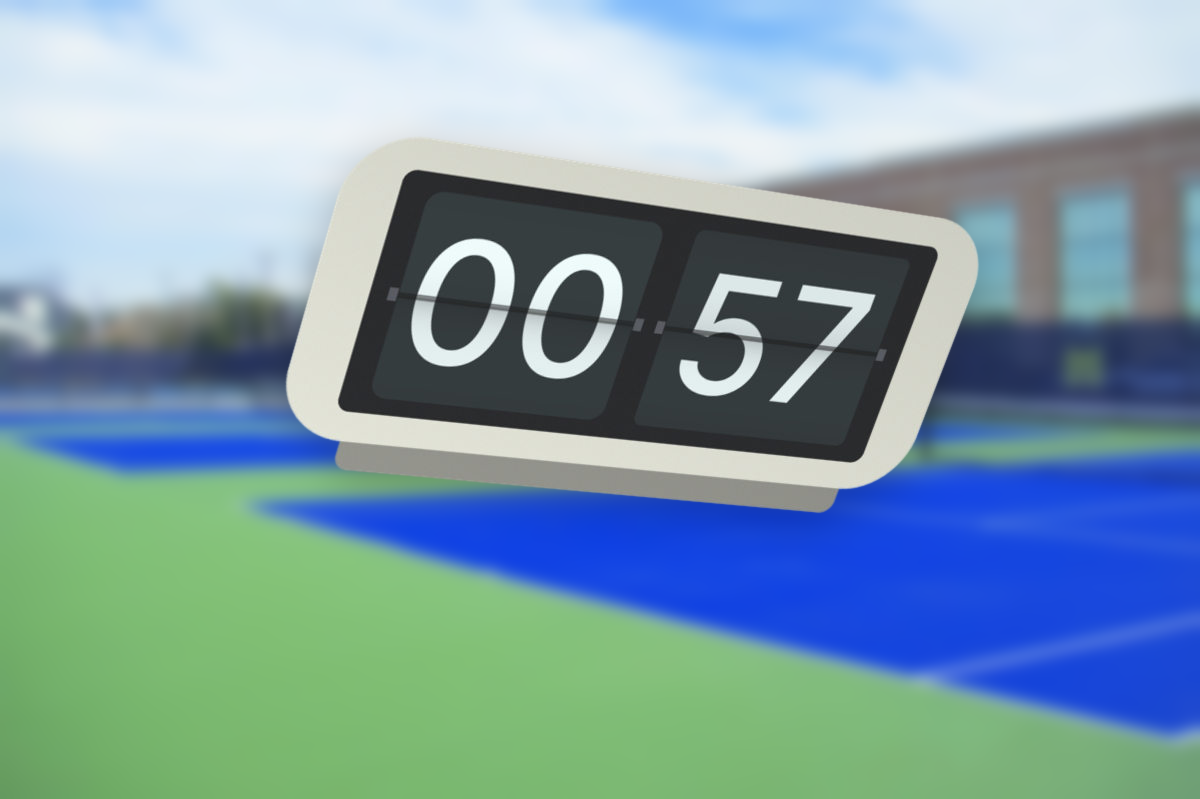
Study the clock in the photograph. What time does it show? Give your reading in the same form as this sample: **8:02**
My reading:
**0:57**
